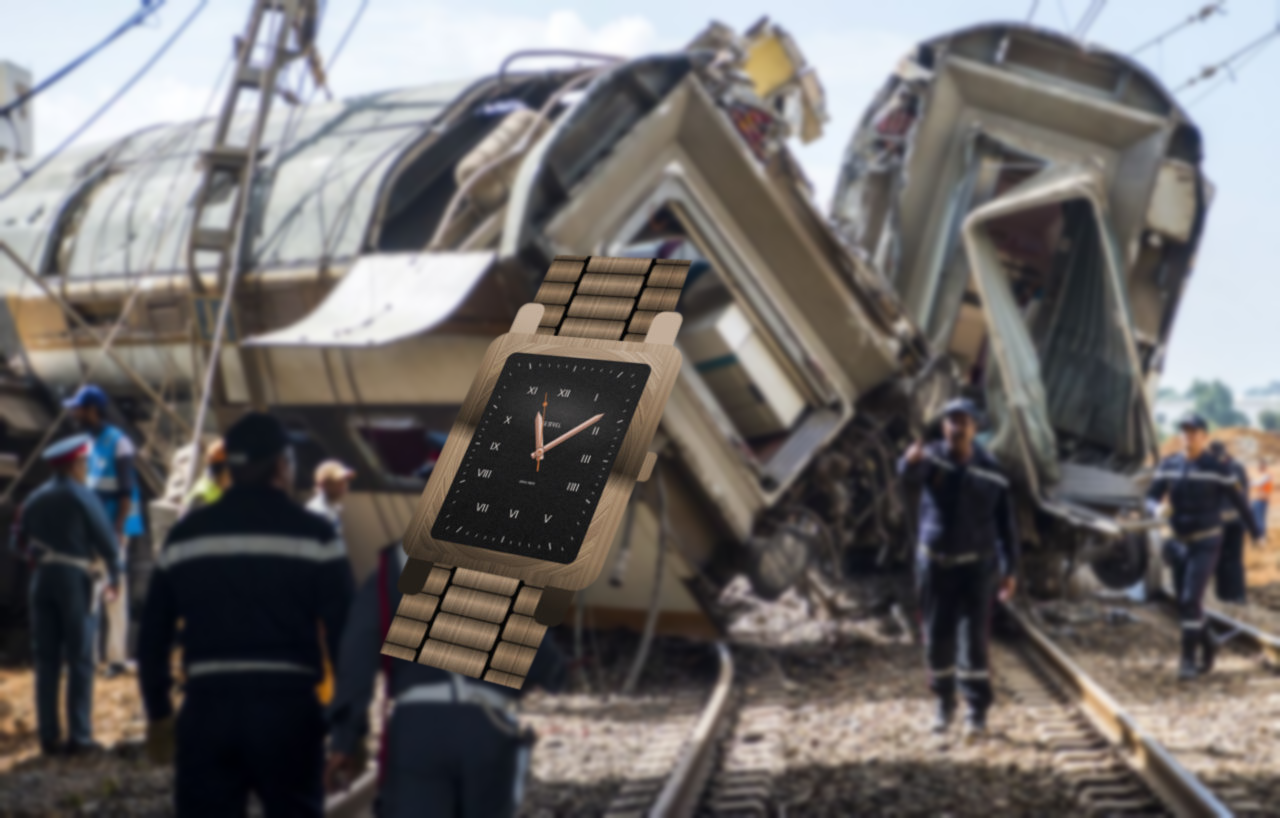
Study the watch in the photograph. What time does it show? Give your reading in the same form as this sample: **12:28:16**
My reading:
**11:07:57**
